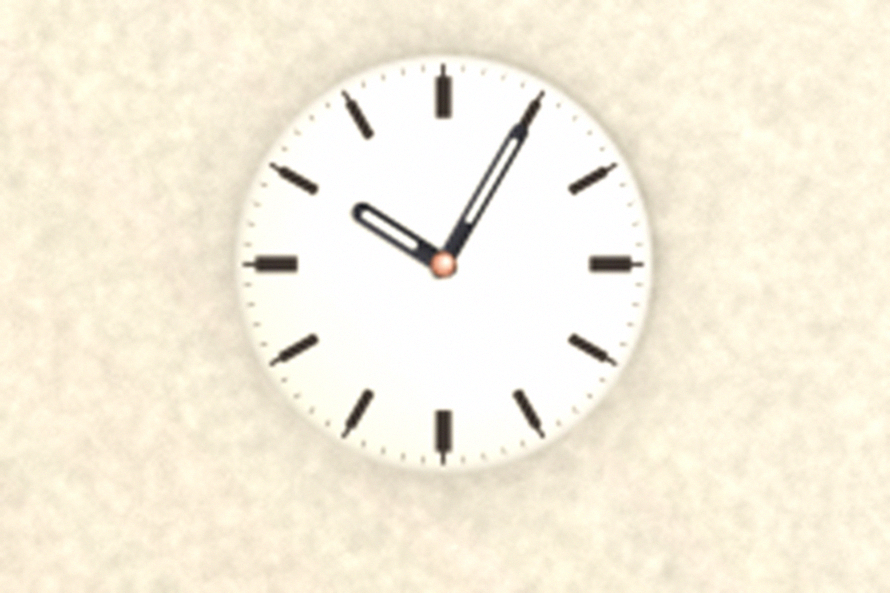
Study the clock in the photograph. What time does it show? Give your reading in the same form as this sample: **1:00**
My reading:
**10:05**
